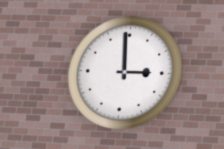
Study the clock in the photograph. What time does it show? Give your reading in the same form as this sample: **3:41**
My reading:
**2:59**
